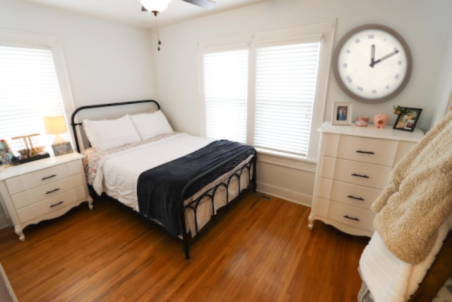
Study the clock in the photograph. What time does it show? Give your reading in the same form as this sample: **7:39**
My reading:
**12:11**
